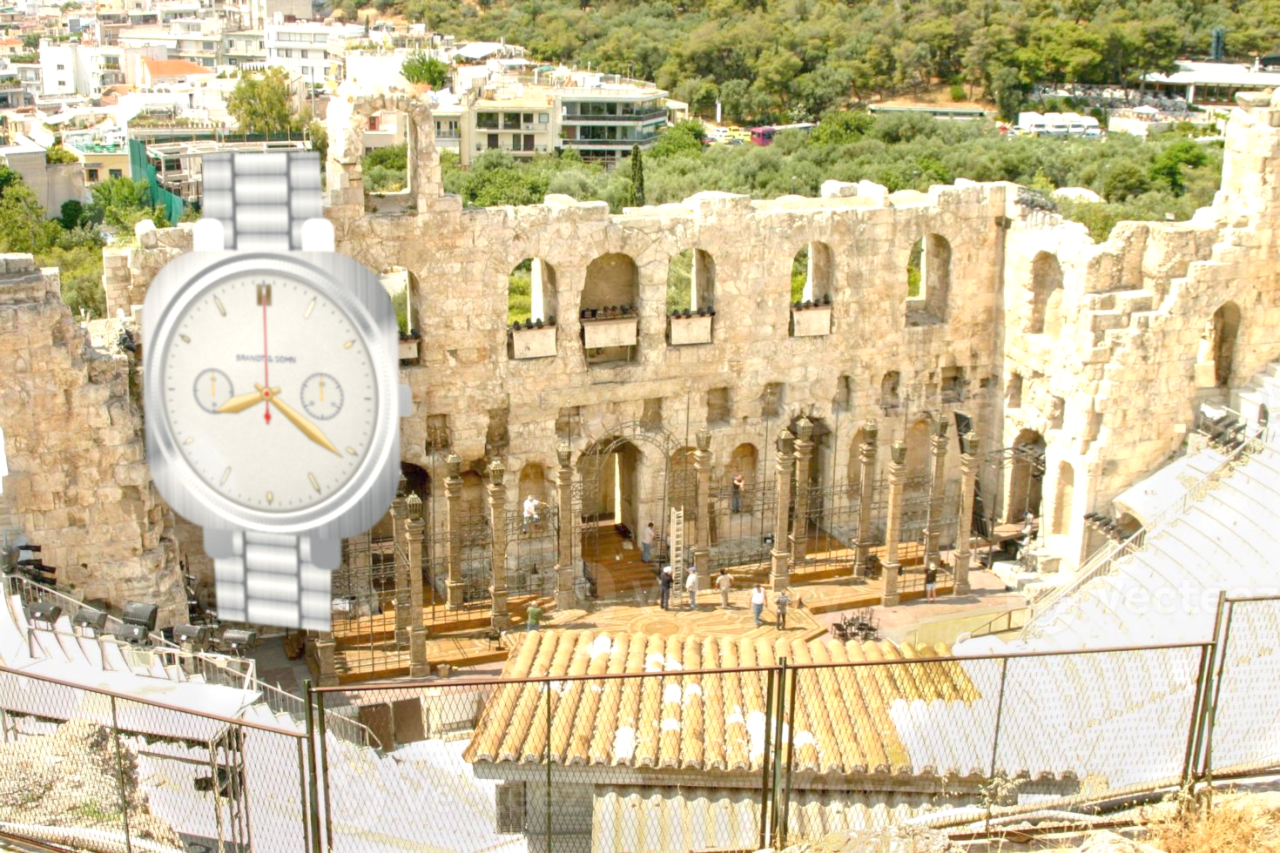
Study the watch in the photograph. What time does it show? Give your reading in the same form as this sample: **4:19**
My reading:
**8:21**
